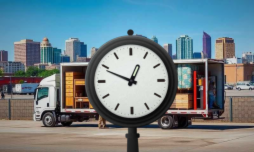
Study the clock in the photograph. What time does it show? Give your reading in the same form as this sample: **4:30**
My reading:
**12:49**
